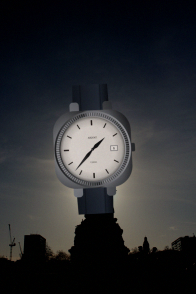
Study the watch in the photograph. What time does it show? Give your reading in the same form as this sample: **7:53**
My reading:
**1:37**
